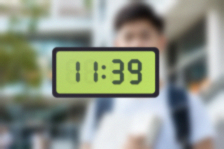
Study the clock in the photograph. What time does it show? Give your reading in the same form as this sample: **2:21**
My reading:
**11:39**
